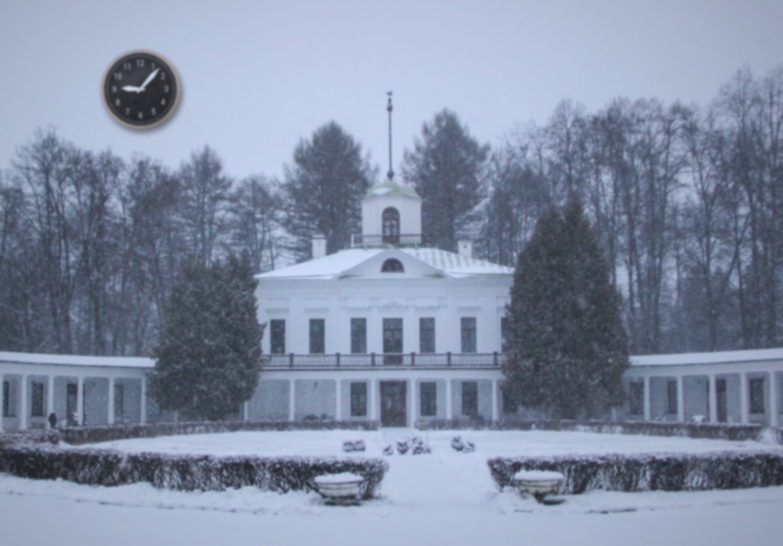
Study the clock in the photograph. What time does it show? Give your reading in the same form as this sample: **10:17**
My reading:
**9:07**
